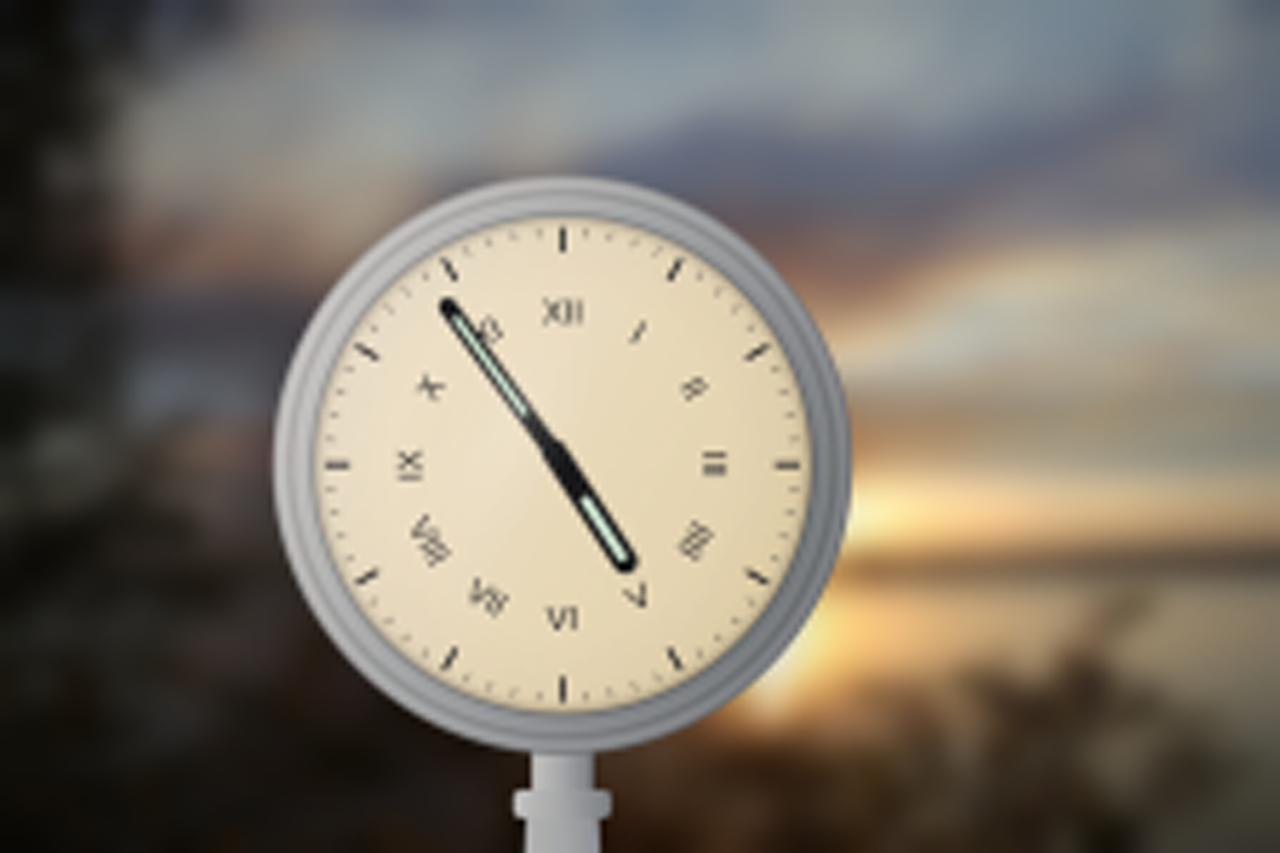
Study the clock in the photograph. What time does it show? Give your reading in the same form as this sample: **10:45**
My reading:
**4:54**
